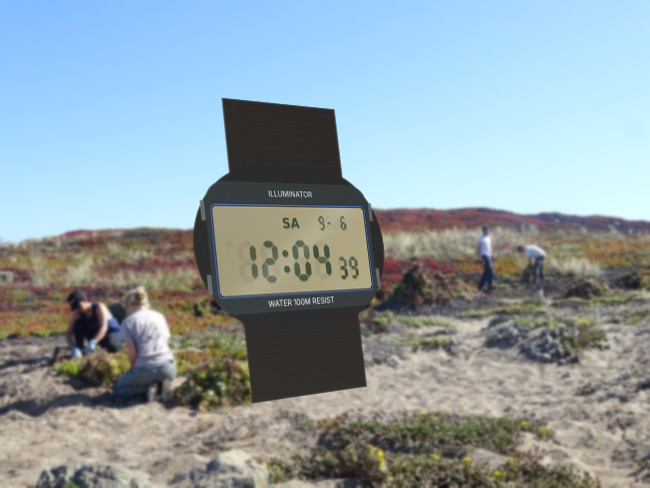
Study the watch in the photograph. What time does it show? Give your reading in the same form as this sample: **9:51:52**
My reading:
**12:04:39**
